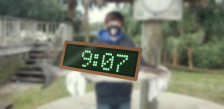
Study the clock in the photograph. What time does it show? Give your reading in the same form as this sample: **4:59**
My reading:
**9:07**
